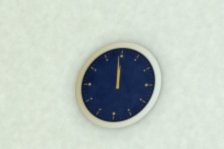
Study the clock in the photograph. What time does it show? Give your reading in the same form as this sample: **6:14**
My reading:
**11:59**
